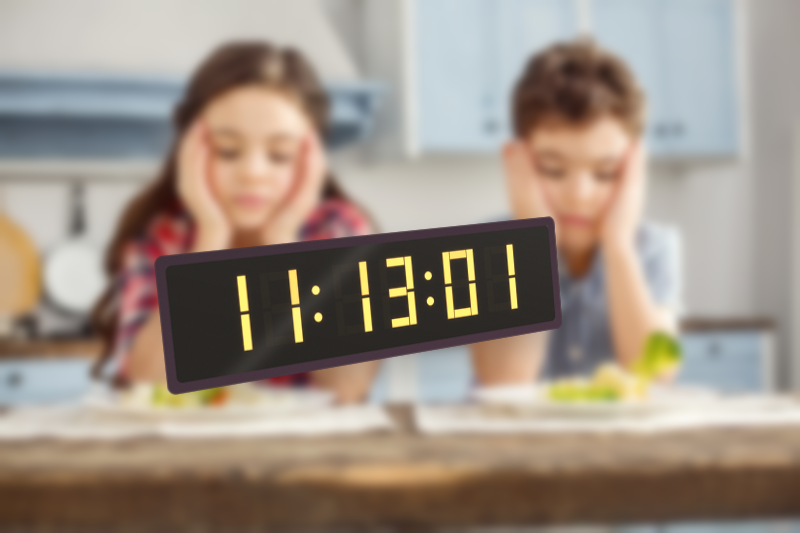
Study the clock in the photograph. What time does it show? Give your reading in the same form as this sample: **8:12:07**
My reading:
**11:13:01**
